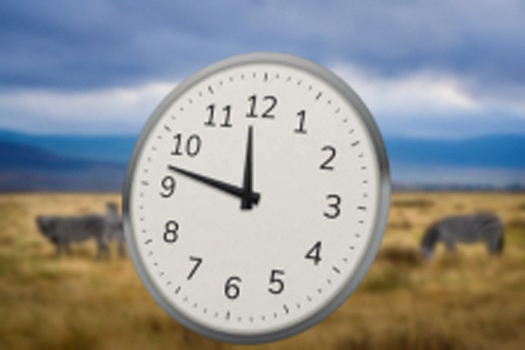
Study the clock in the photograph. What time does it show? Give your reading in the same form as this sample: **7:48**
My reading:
**11:47**
